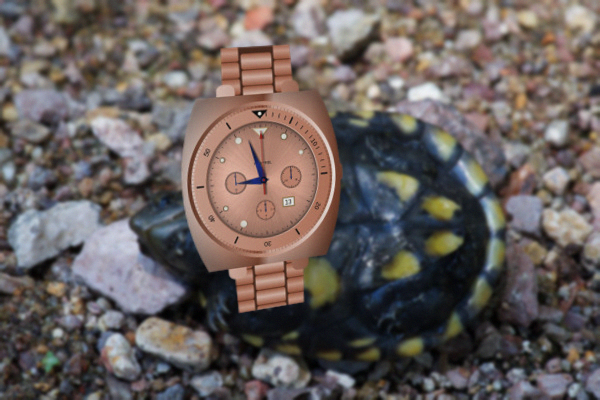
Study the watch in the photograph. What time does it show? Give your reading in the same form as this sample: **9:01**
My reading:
**8:57**
